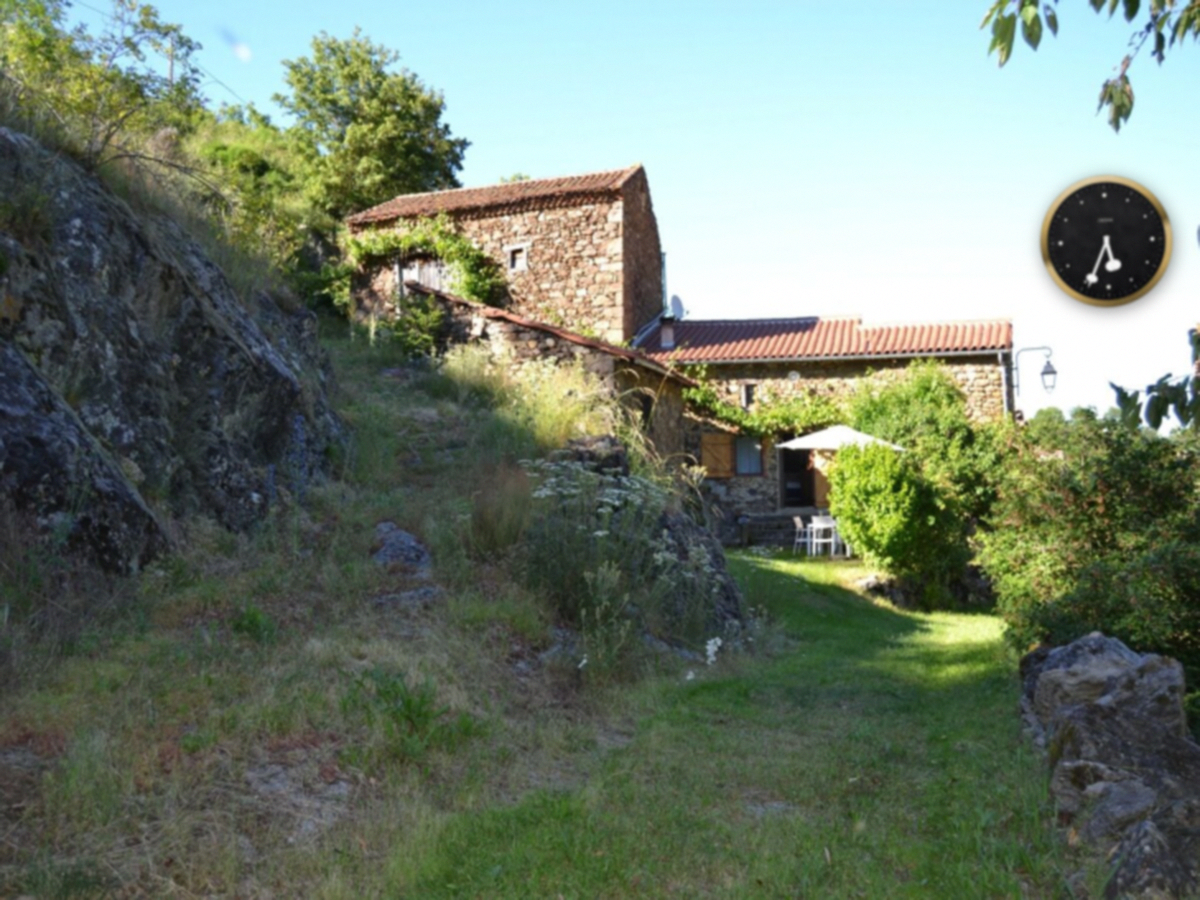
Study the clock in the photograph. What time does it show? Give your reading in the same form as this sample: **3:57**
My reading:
**5:34**
